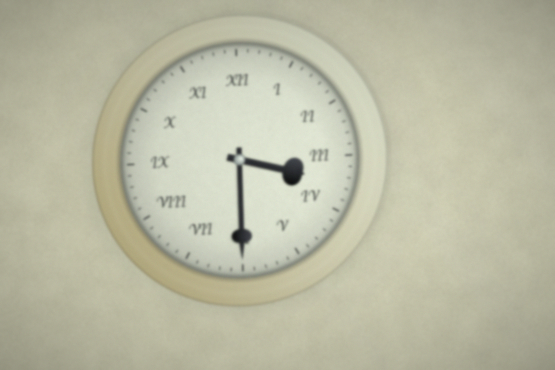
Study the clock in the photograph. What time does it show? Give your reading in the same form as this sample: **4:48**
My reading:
**3:30**
